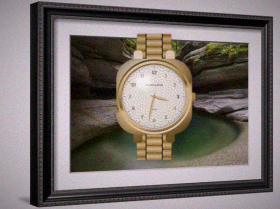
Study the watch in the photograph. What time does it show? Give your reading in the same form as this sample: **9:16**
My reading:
**3:32**
